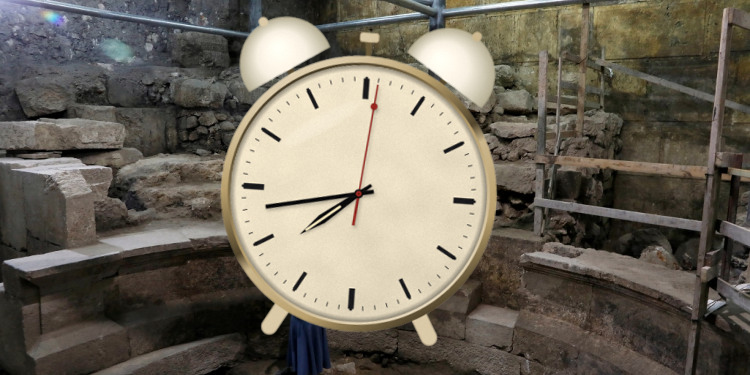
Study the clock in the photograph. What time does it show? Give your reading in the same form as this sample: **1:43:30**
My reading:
**7:43:01**
